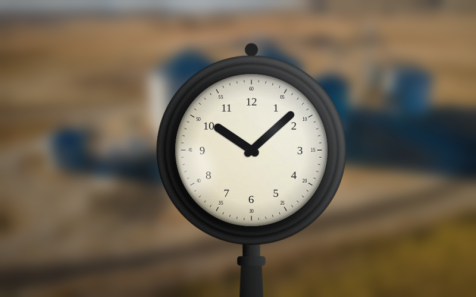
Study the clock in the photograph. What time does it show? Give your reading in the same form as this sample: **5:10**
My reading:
**10:08**
